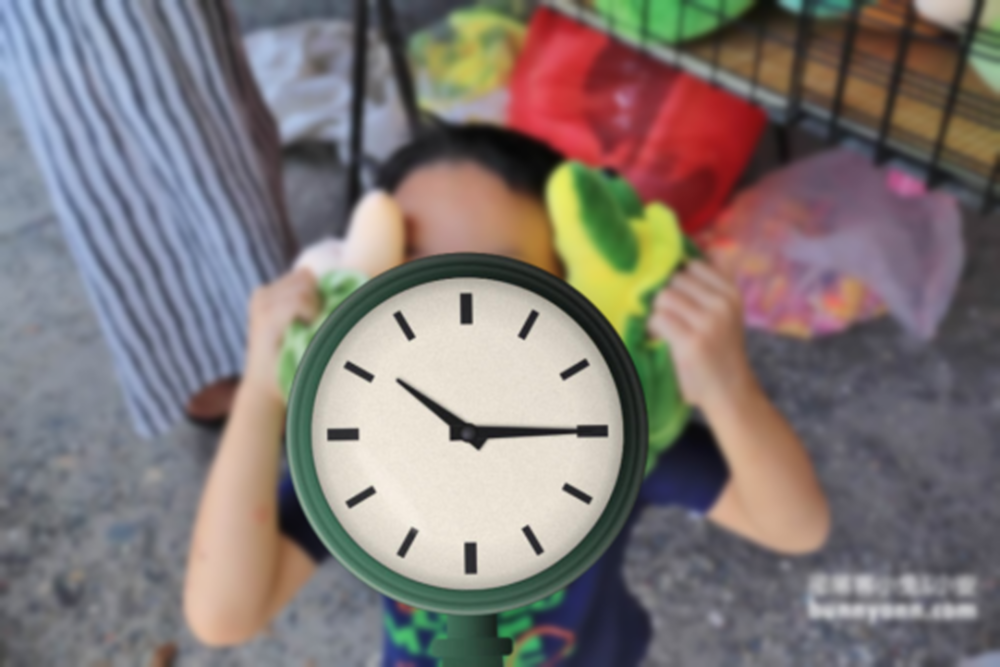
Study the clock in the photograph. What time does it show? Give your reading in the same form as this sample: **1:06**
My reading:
**10:15**
